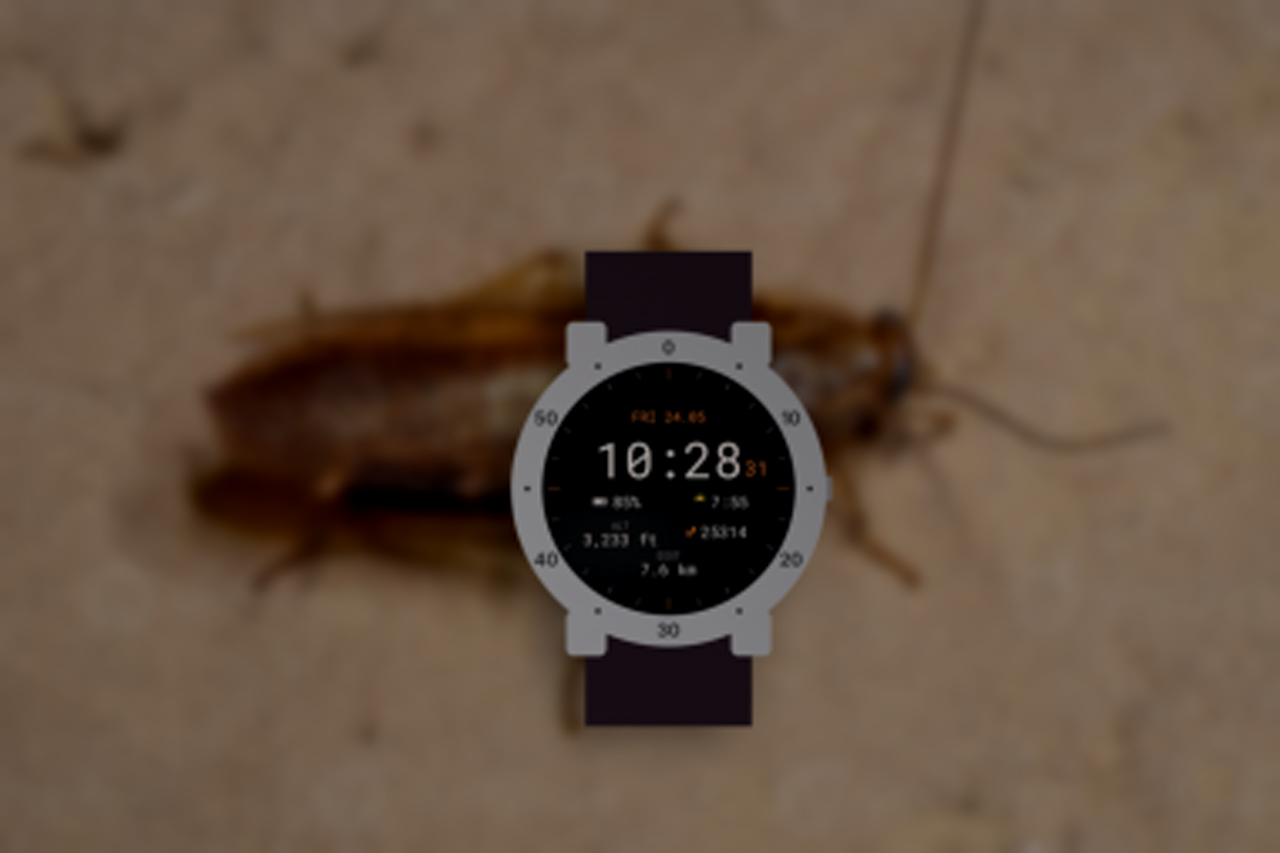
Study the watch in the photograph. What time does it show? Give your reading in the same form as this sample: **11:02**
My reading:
**10:28**
